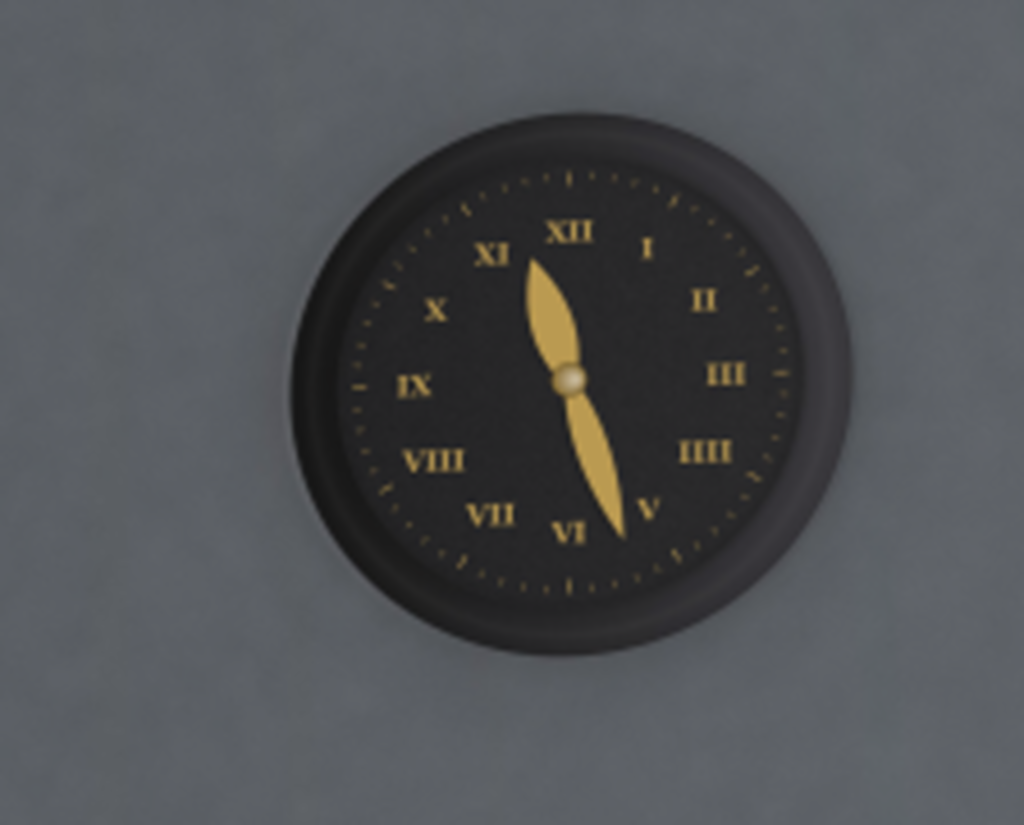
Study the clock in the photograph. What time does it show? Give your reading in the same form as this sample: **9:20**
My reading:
**11:27**
